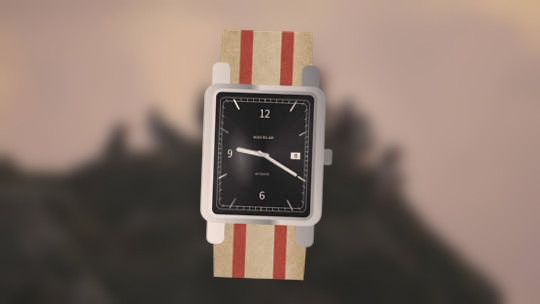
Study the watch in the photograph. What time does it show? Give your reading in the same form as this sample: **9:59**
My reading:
**9:20**
